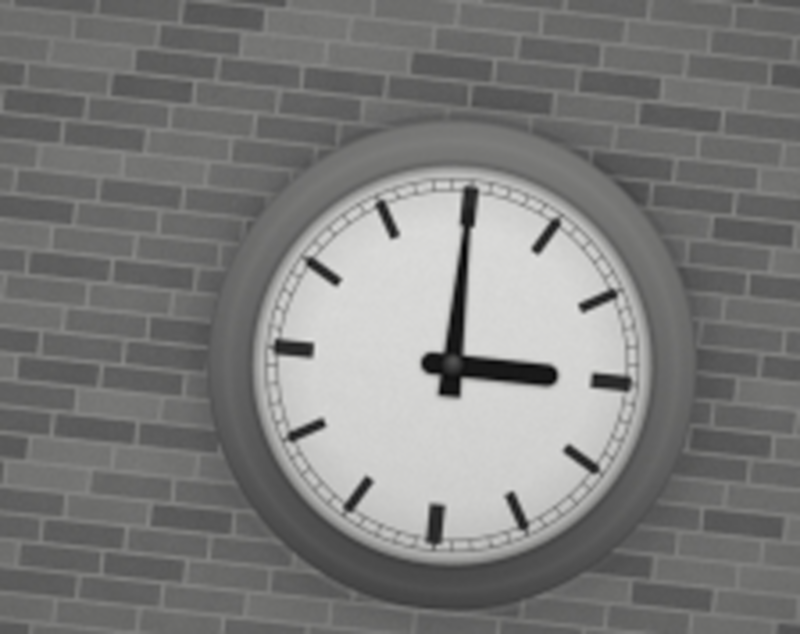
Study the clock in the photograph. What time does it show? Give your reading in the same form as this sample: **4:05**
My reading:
**3:00**
